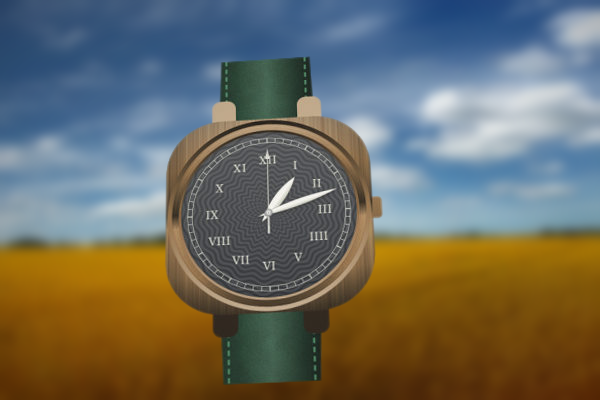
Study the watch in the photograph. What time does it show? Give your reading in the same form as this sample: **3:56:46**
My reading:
**1:12:00**
